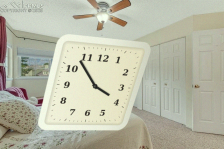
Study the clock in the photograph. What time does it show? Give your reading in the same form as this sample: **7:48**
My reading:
**3:53**
